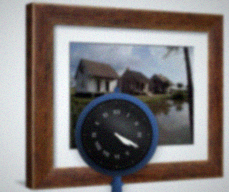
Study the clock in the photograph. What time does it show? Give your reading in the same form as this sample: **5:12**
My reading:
**4:20**
